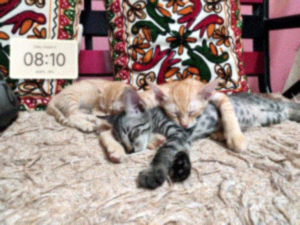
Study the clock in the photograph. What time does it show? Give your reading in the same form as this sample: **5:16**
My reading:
**8:10**
